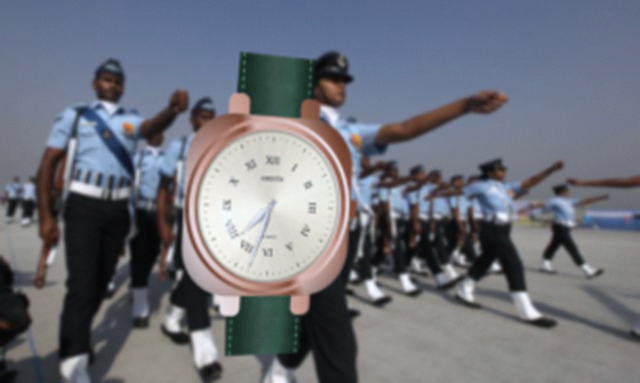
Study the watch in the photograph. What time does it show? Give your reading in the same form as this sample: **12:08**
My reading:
**7:33**
